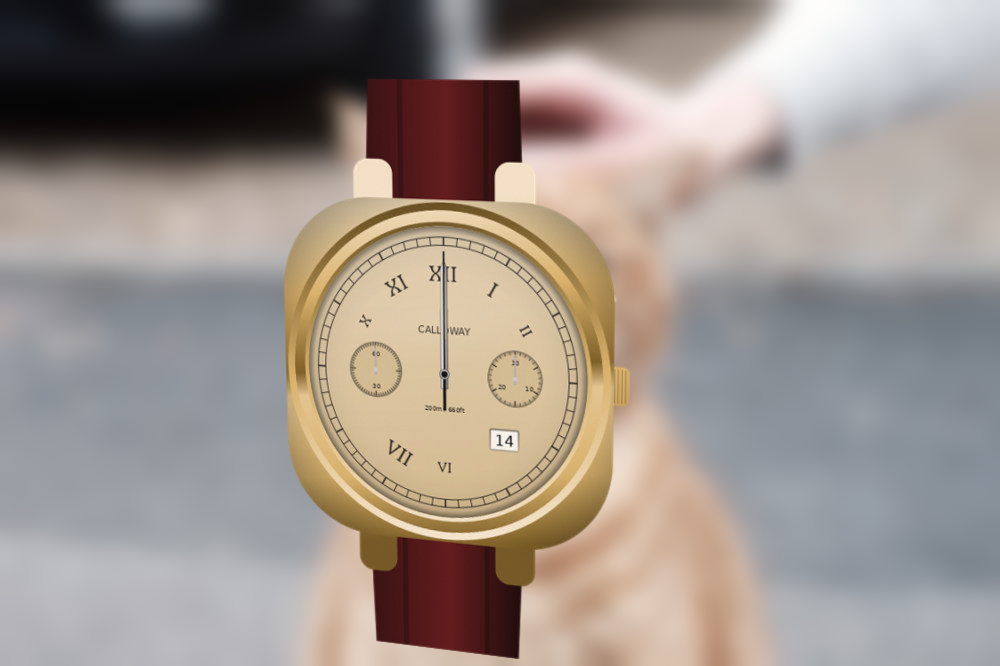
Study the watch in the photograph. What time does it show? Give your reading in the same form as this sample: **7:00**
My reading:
**12:00**
